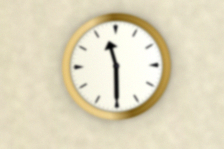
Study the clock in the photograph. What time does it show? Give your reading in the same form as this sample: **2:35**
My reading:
**11:30**
